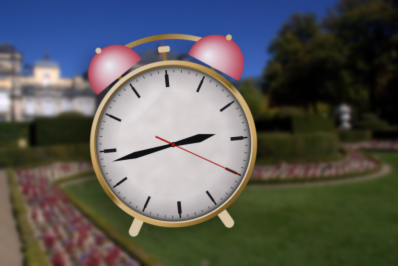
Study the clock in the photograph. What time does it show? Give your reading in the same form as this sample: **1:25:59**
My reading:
**2:43:20**
